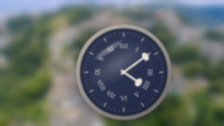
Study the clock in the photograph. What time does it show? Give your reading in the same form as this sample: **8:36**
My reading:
**4:09**
